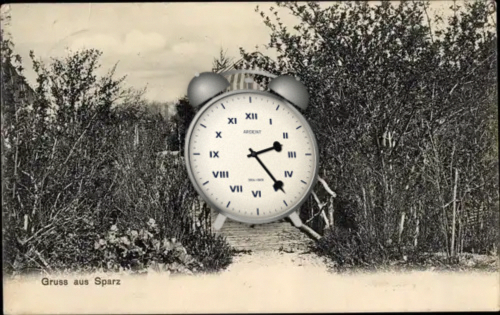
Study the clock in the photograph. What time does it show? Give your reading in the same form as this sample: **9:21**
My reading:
**2:24**
